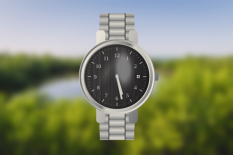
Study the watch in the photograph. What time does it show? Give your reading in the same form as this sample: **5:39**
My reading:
**5:28**
